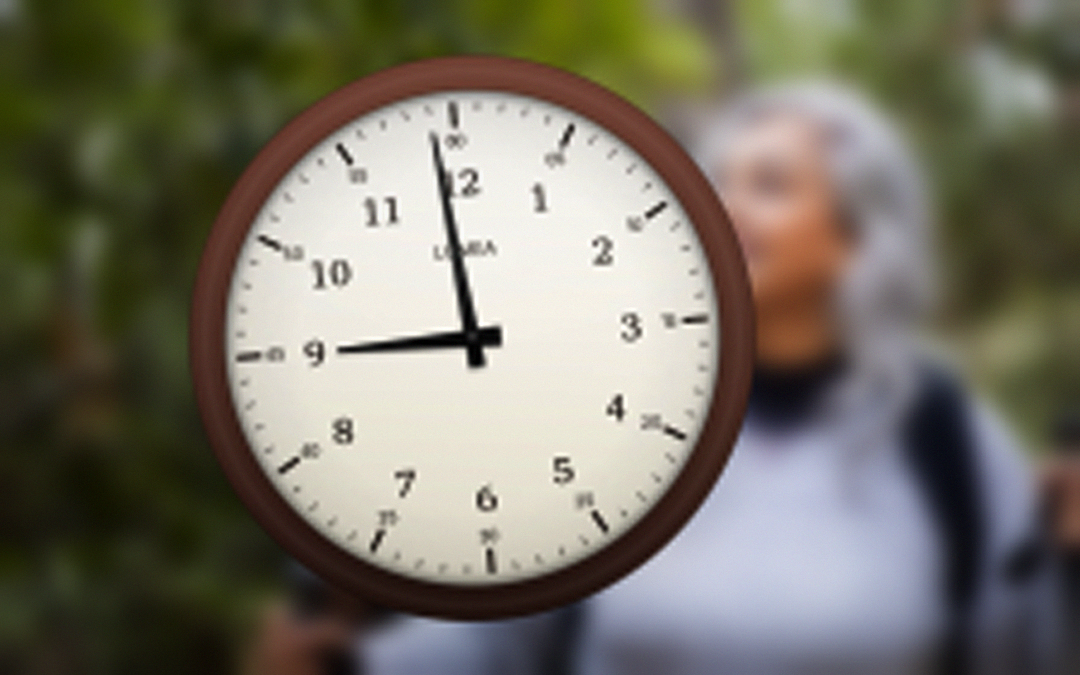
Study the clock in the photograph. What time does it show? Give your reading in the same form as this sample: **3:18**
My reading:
**8:59**
